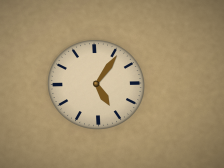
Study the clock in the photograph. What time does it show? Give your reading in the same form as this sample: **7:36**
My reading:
**5:06**
